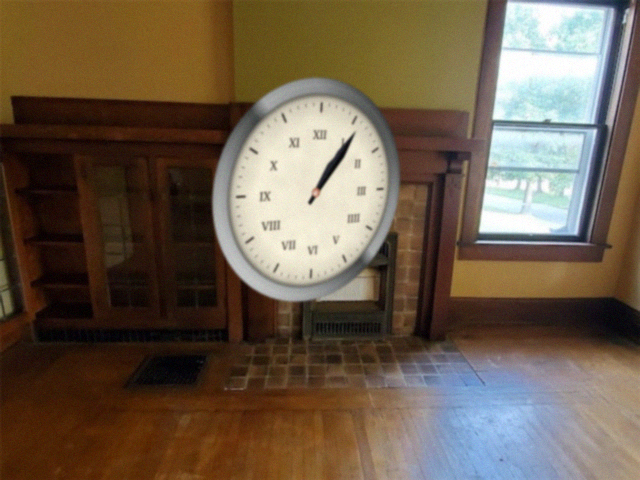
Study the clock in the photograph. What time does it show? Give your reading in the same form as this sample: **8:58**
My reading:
**1:06**
